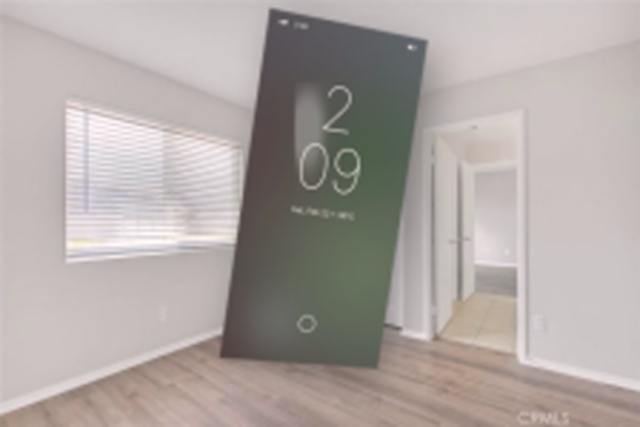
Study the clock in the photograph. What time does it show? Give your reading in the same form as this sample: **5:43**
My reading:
**2:09**
